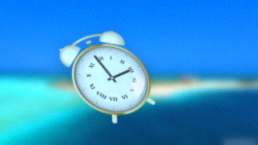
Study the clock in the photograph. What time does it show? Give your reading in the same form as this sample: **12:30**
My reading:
**2:59**
